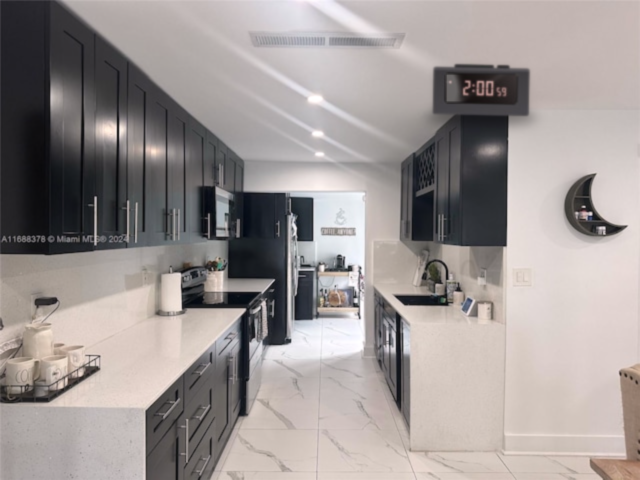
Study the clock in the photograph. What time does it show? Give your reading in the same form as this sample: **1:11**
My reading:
**2:00**
